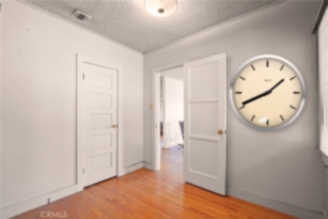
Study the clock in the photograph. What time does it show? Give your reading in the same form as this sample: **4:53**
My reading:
**1:41**
